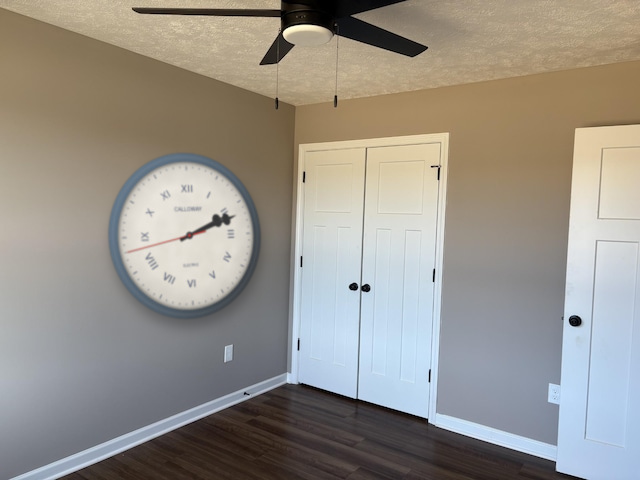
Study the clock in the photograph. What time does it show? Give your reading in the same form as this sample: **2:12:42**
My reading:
**2:11:43**
